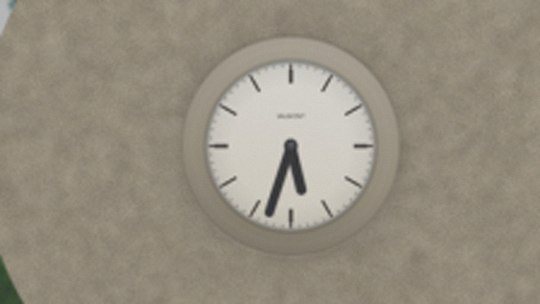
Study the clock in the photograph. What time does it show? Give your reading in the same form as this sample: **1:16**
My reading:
**5:33**
